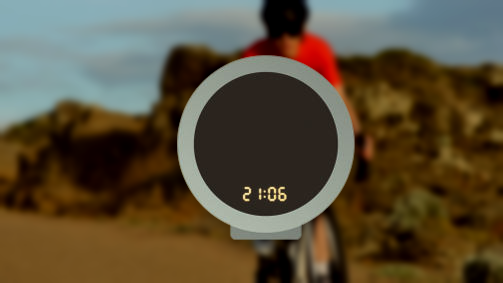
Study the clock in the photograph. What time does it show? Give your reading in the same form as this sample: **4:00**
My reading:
**21:06**
